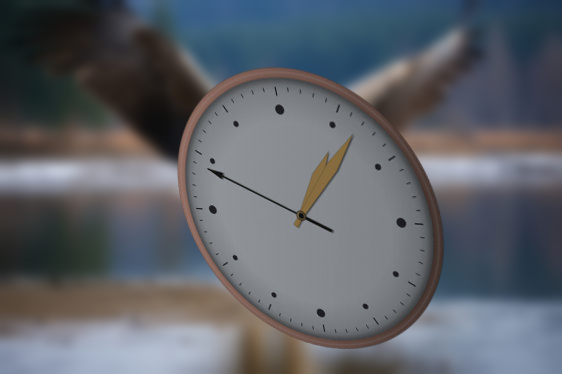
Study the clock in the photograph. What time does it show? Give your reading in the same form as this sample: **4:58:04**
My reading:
**1:06:49**
